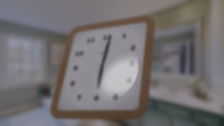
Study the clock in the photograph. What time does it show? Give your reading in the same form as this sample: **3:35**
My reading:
**6:01**
